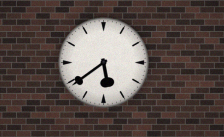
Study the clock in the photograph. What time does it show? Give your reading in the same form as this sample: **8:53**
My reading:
**5:39**
